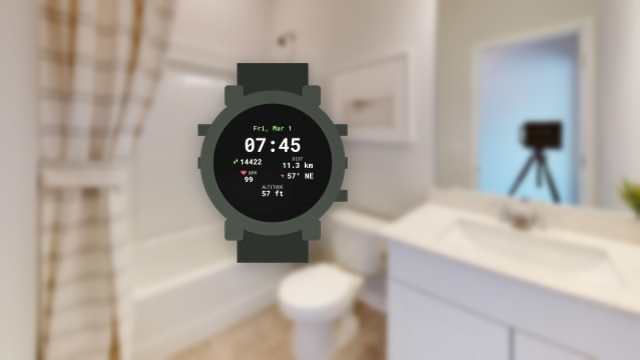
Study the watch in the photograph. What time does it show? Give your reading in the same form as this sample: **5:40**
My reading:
**7:45**
